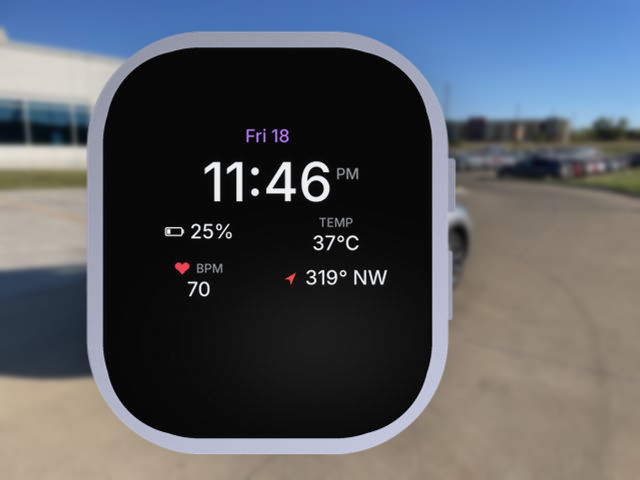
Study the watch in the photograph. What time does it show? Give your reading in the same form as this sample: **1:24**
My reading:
**11:46**
